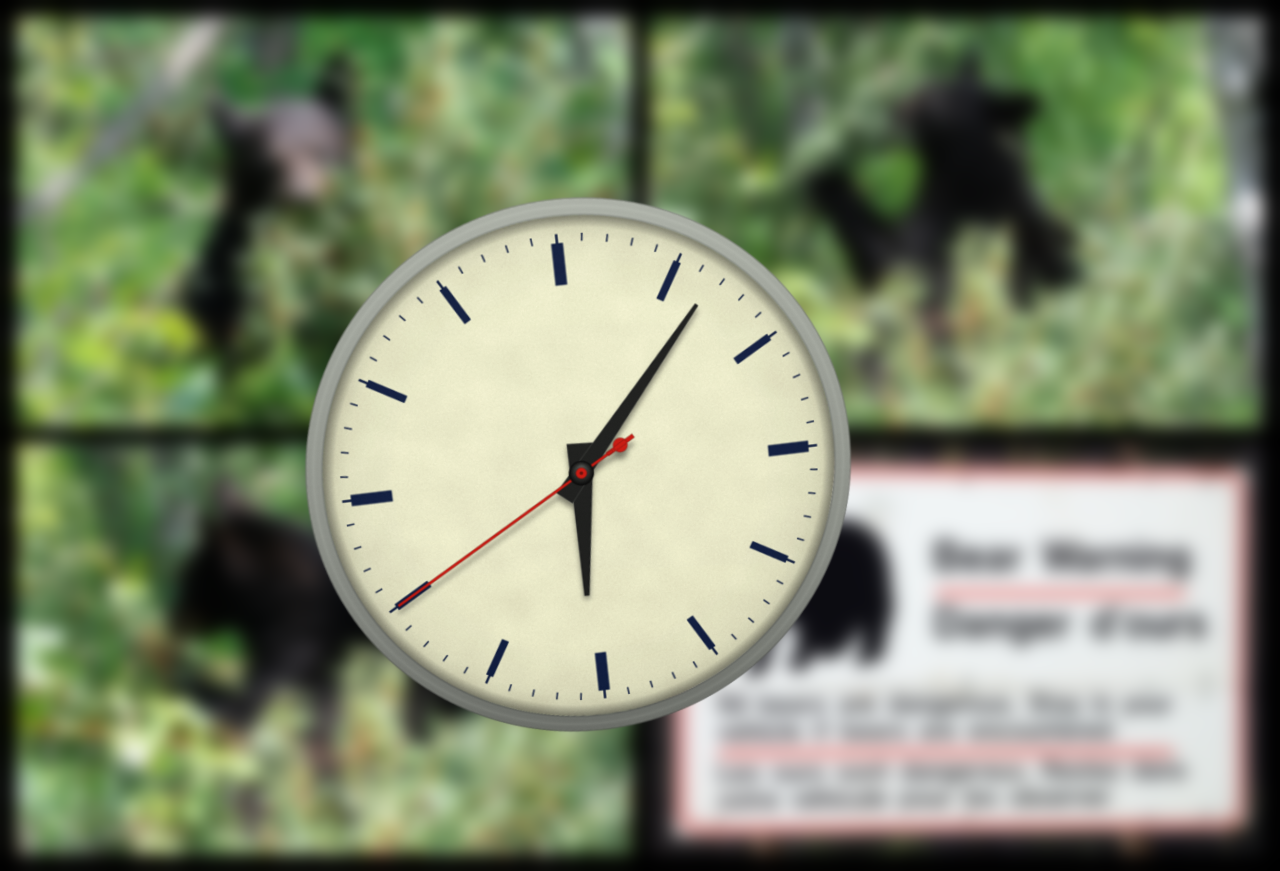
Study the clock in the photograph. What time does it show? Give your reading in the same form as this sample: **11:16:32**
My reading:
**6:06:40**
